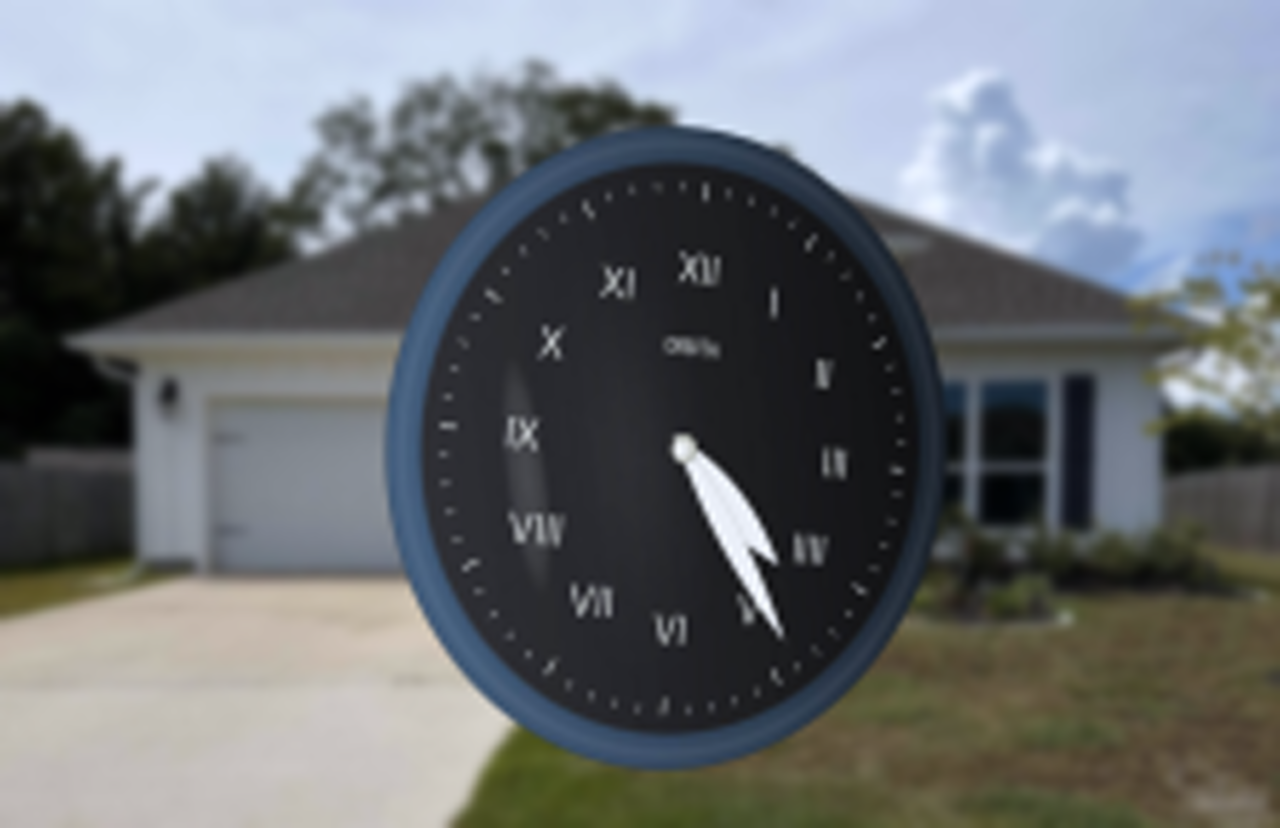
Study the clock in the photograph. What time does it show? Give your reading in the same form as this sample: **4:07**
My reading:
**4:24**
